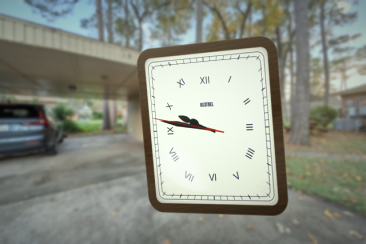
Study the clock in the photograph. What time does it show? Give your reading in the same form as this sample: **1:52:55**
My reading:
**9:46:47**
